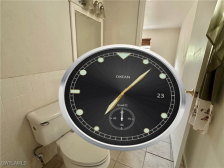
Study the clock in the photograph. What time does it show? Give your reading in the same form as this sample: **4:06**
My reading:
**7:07**
